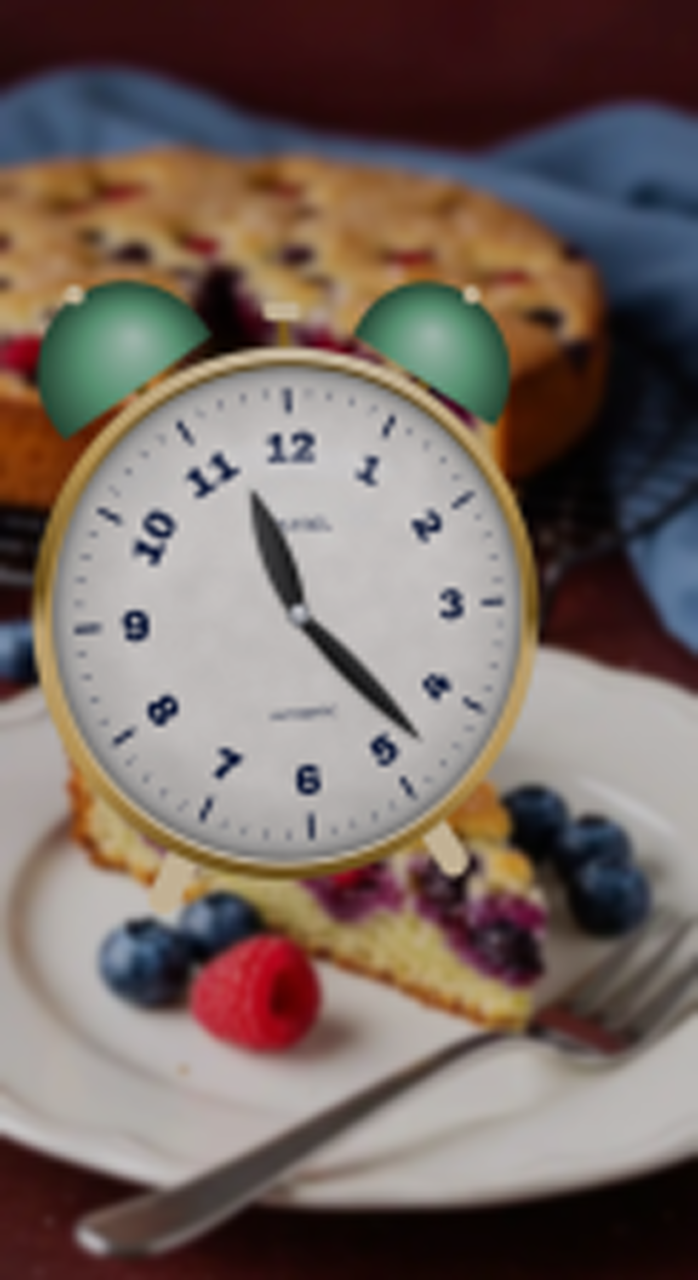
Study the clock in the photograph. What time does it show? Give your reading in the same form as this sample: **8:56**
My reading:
**11:23**
